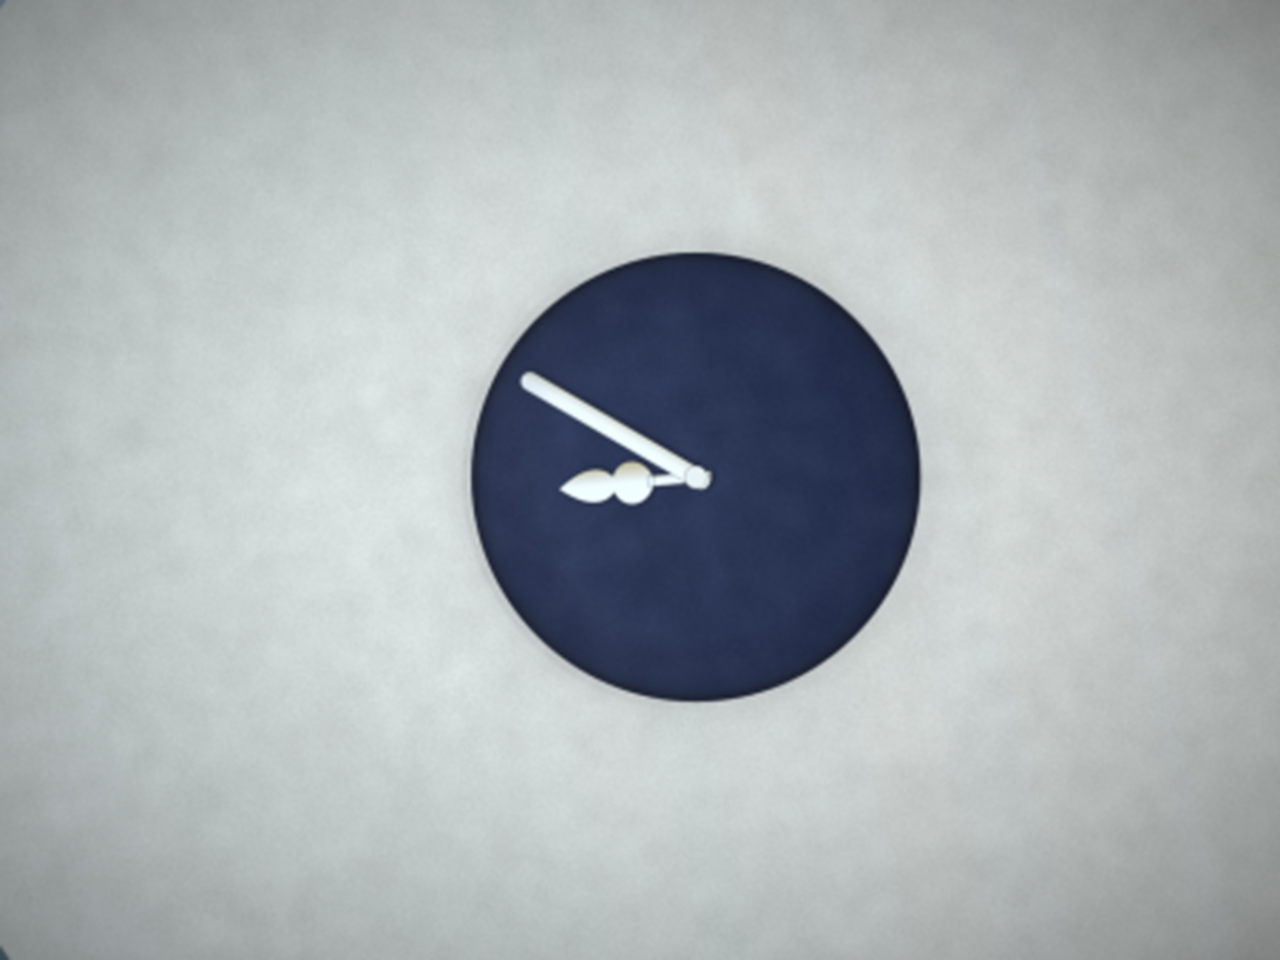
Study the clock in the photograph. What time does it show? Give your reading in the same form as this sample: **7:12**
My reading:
**8:50**
